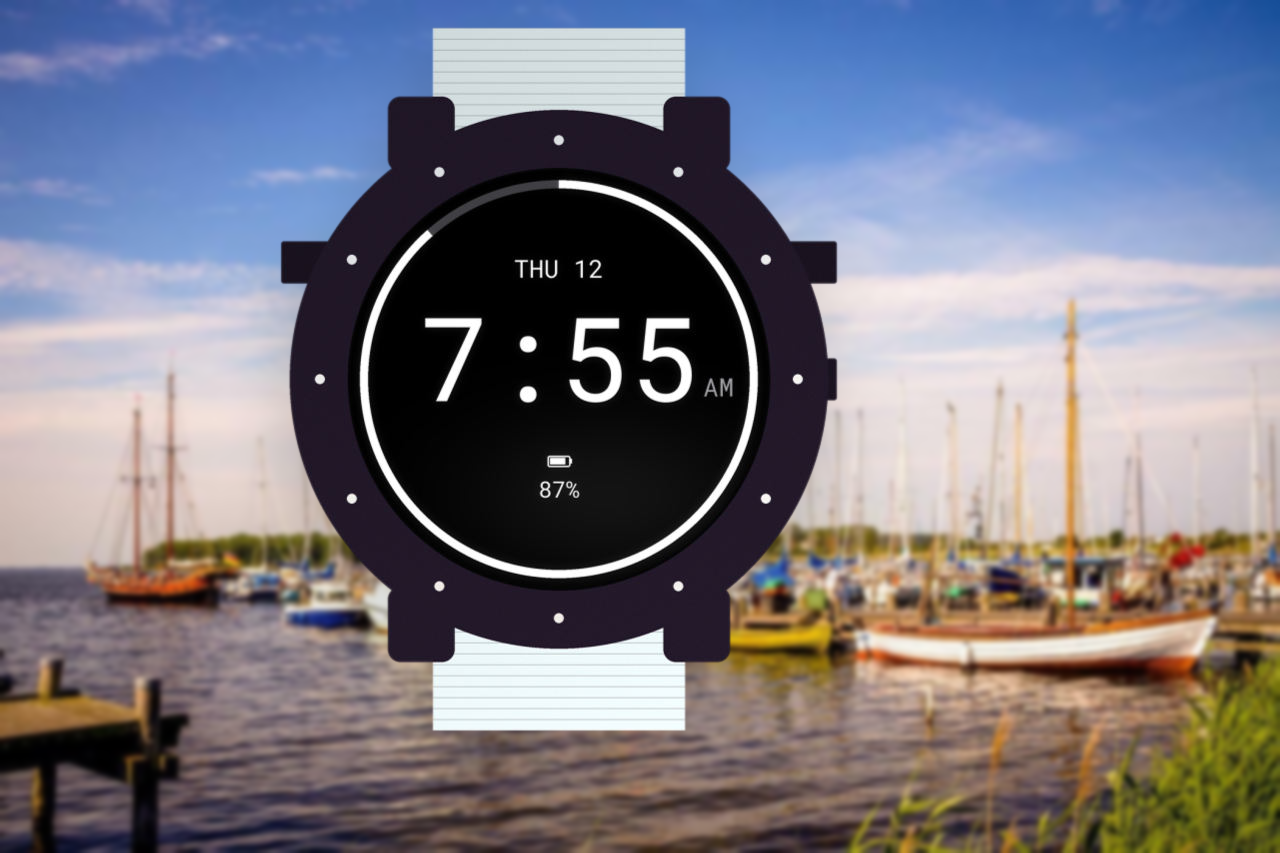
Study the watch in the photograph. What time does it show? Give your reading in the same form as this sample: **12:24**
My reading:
**7:55**
